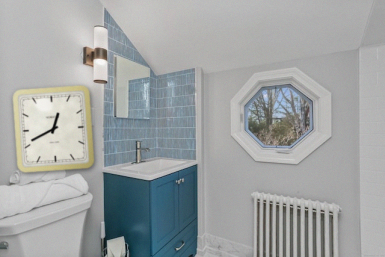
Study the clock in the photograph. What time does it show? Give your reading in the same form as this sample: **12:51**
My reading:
**12:41**
